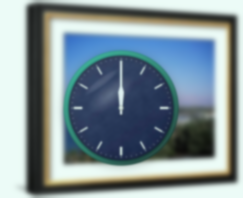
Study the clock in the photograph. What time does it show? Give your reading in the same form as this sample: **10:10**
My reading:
**12:00**
